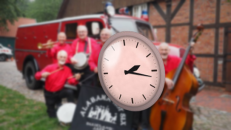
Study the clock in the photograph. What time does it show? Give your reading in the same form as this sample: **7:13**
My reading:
**2:17**
